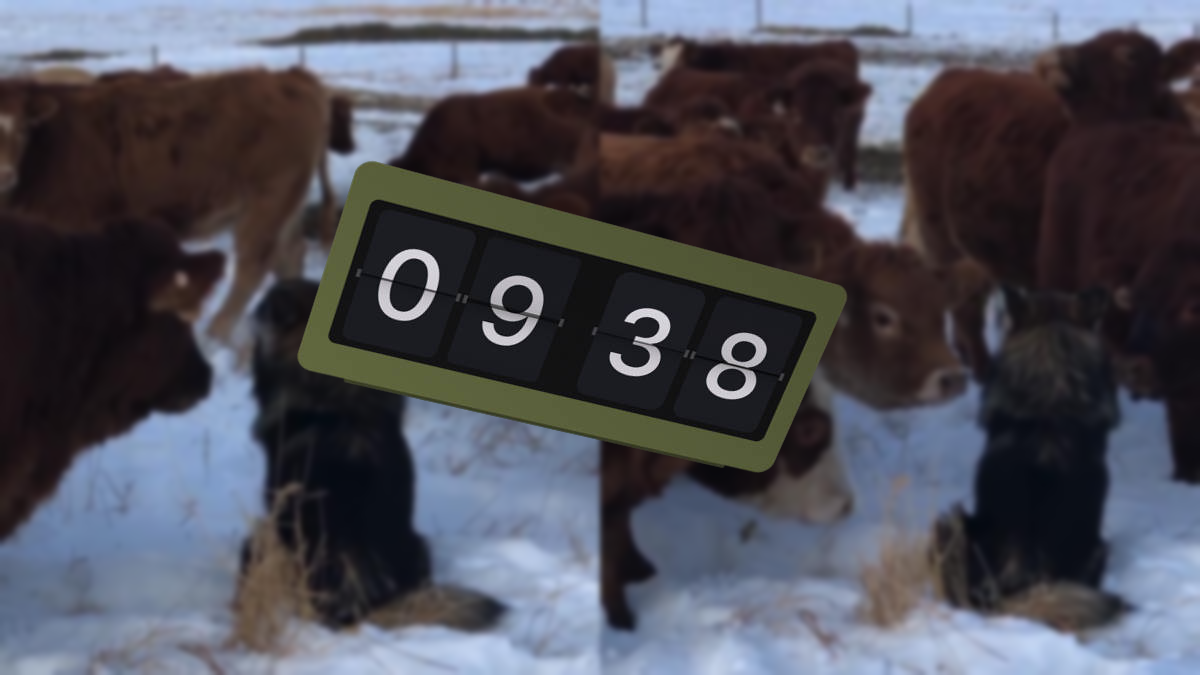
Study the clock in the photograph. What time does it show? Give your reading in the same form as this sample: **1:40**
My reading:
**9:38**
